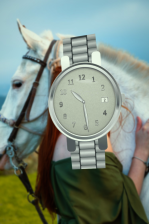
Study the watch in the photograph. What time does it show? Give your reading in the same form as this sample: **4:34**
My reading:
**10:29**
